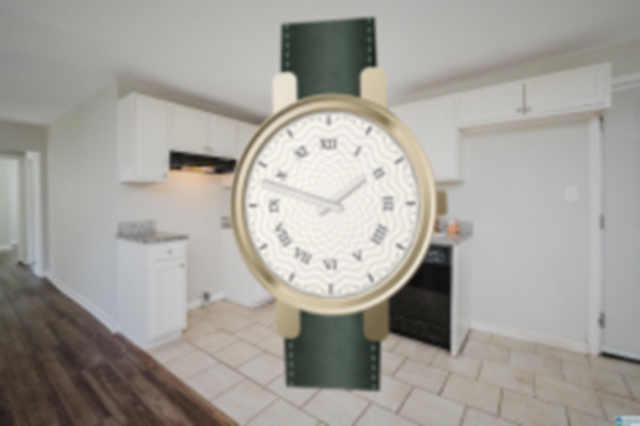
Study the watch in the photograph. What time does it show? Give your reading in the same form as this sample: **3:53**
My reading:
**1:48**
